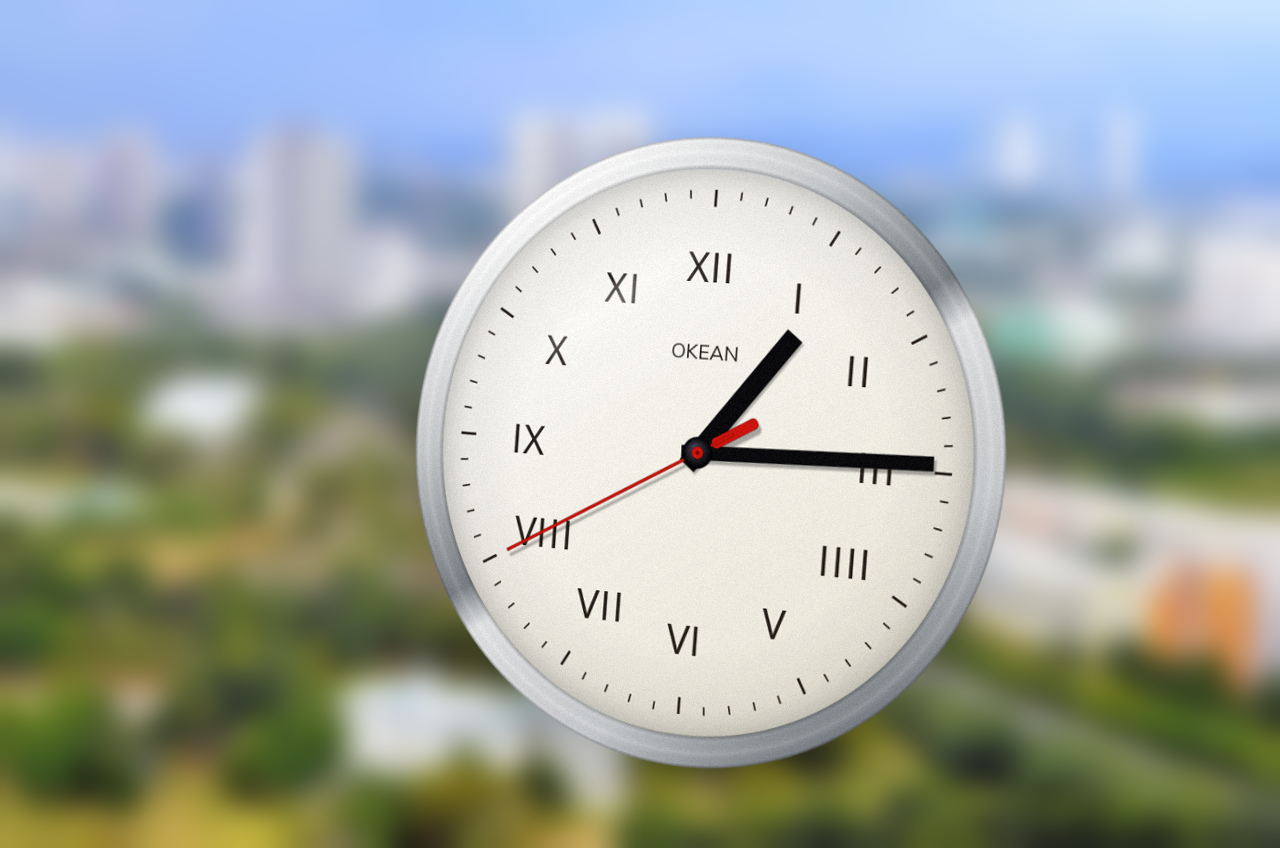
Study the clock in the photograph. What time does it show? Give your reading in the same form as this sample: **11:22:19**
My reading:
**1:14:40**
